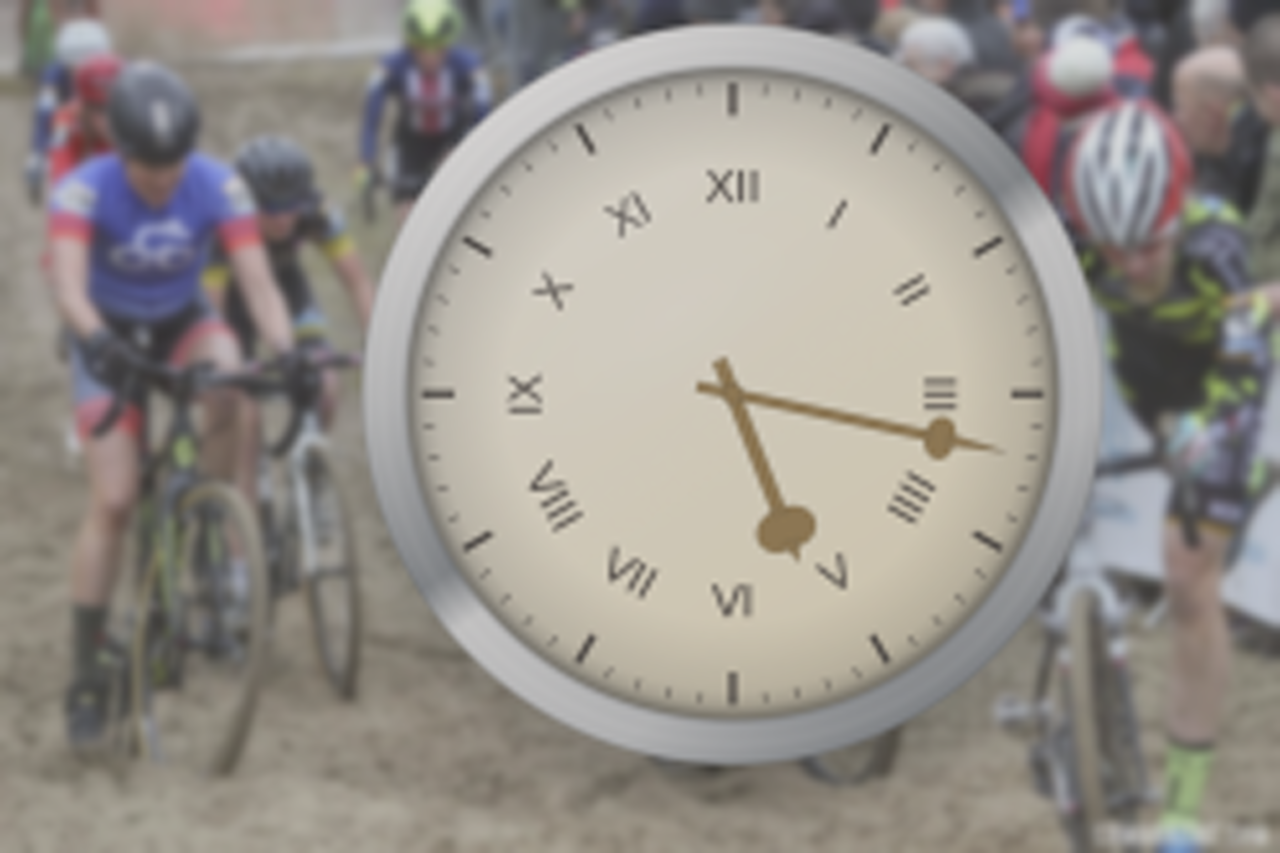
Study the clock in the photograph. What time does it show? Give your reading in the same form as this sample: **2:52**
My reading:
**5:17**
